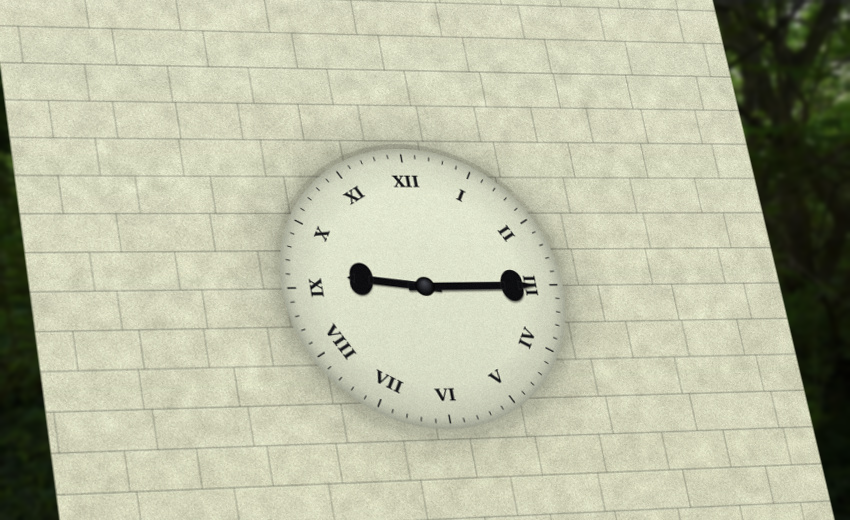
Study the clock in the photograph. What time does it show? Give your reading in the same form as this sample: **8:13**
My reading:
**9:15**
